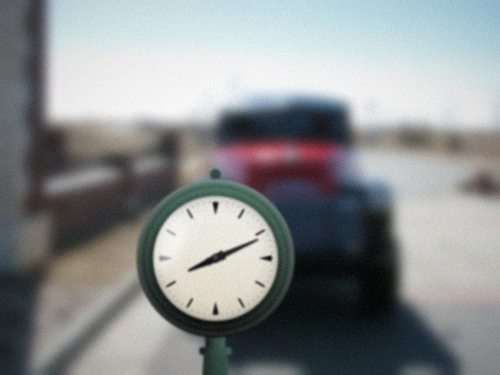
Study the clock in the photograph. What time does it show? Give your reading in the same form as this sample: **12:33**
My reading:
**8:11**
